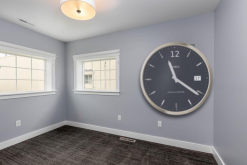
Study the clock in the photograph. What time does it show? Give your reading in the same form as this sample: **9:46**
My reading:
**11:21**
